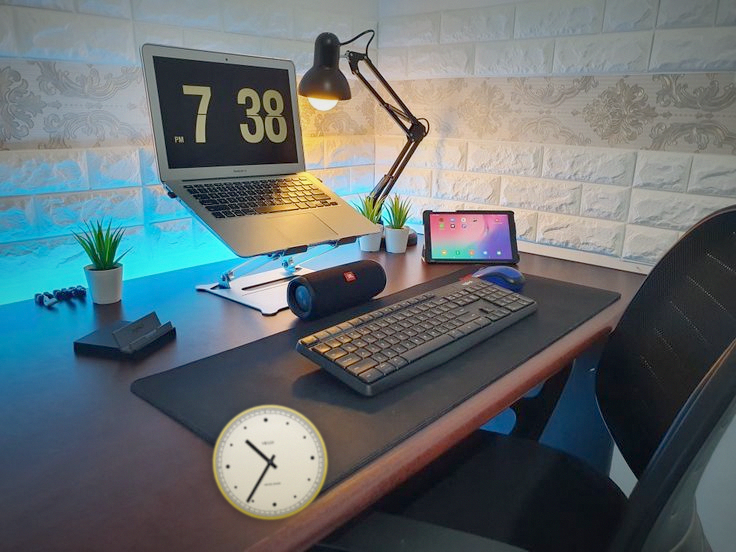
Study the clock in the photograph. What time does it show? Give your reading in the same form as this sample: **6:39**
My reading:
**10:36**
